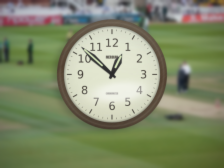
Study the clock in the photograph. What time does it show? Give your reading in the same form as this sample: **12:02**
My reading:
**12:52**
